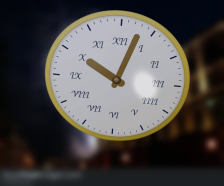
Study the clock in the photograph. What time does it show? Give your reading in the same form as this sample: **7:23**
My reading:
**10:03**
